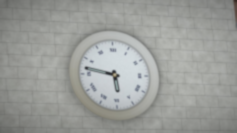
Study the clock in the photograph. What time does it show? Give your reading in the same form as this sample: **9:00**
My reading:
**5:47**
